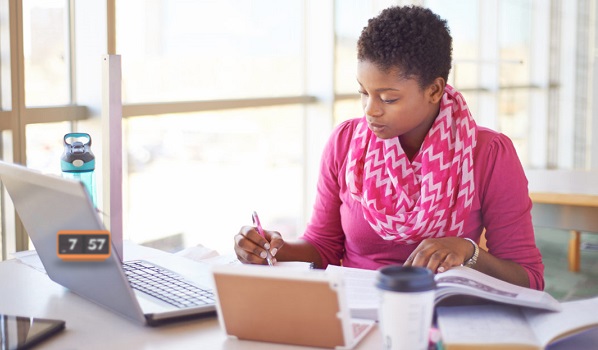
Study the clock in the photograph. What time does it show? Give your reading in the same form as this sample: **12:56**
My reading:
**7:57**
